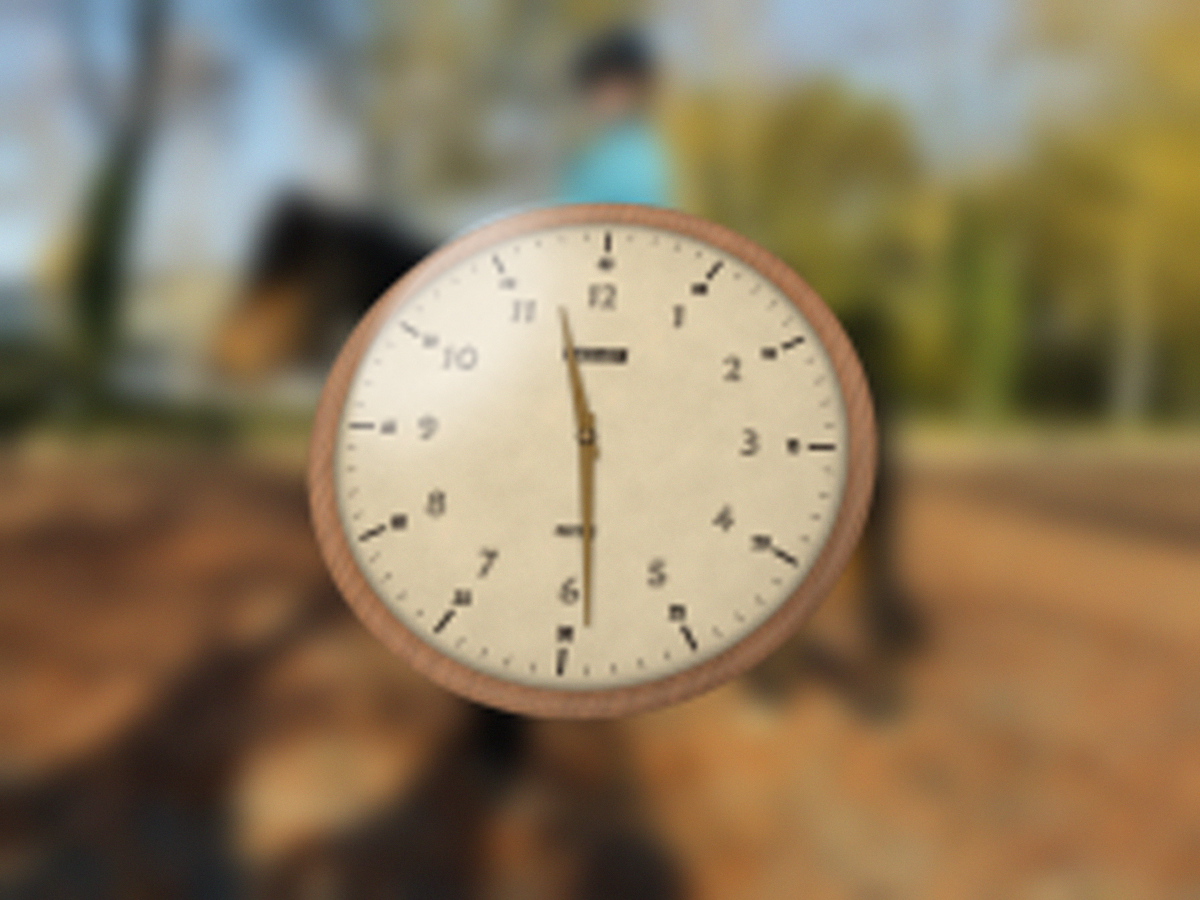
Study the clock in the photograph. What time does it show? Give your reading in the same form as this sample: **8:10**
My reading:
**11:29**
